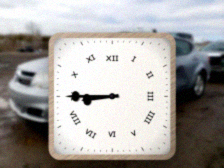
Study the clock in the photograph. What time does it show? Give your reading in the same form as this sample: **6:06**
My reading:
**8:45**
